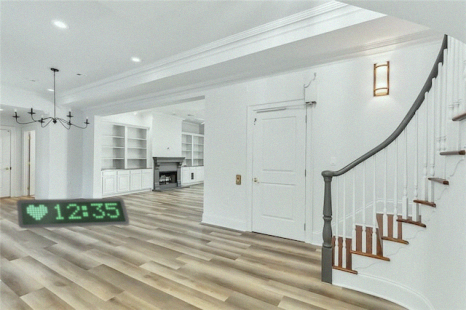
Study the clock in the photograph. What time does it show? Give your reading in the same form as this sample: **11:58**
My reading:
**12:35**
